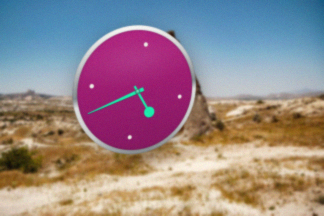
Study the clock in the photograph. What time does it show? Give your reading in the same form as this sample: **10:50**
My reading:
**4:40**
